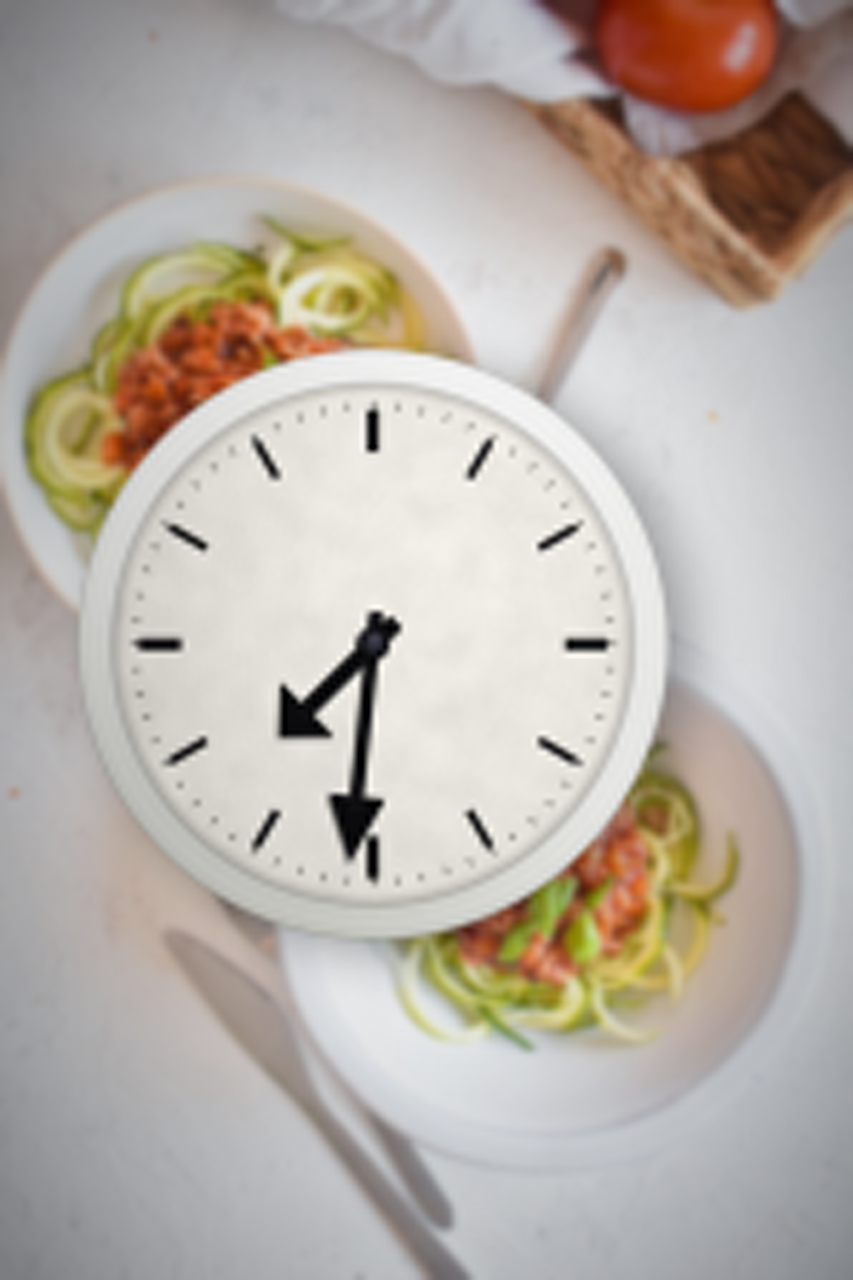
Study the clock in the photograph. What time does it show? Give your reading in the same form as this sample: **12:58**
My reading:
**7:31**
